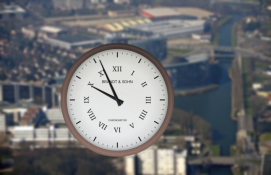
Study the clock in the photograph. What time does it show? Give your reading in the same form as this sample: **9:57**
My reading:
**9:56**
